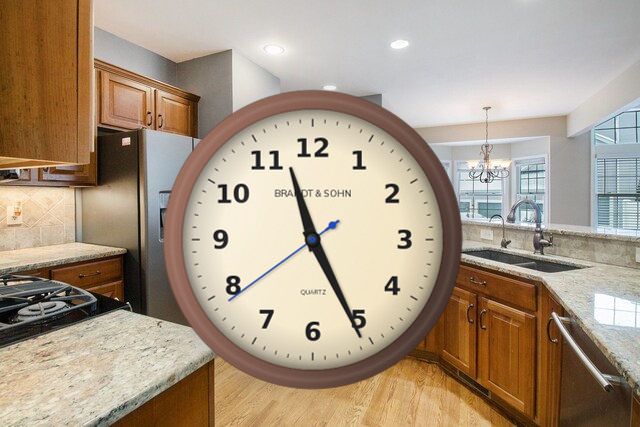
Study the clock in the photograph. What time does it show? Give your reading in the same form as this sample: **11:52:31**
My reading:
**11:25:39**
